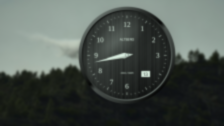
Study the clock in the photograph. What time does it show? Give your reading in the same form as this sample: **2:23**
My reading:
**8:43**
